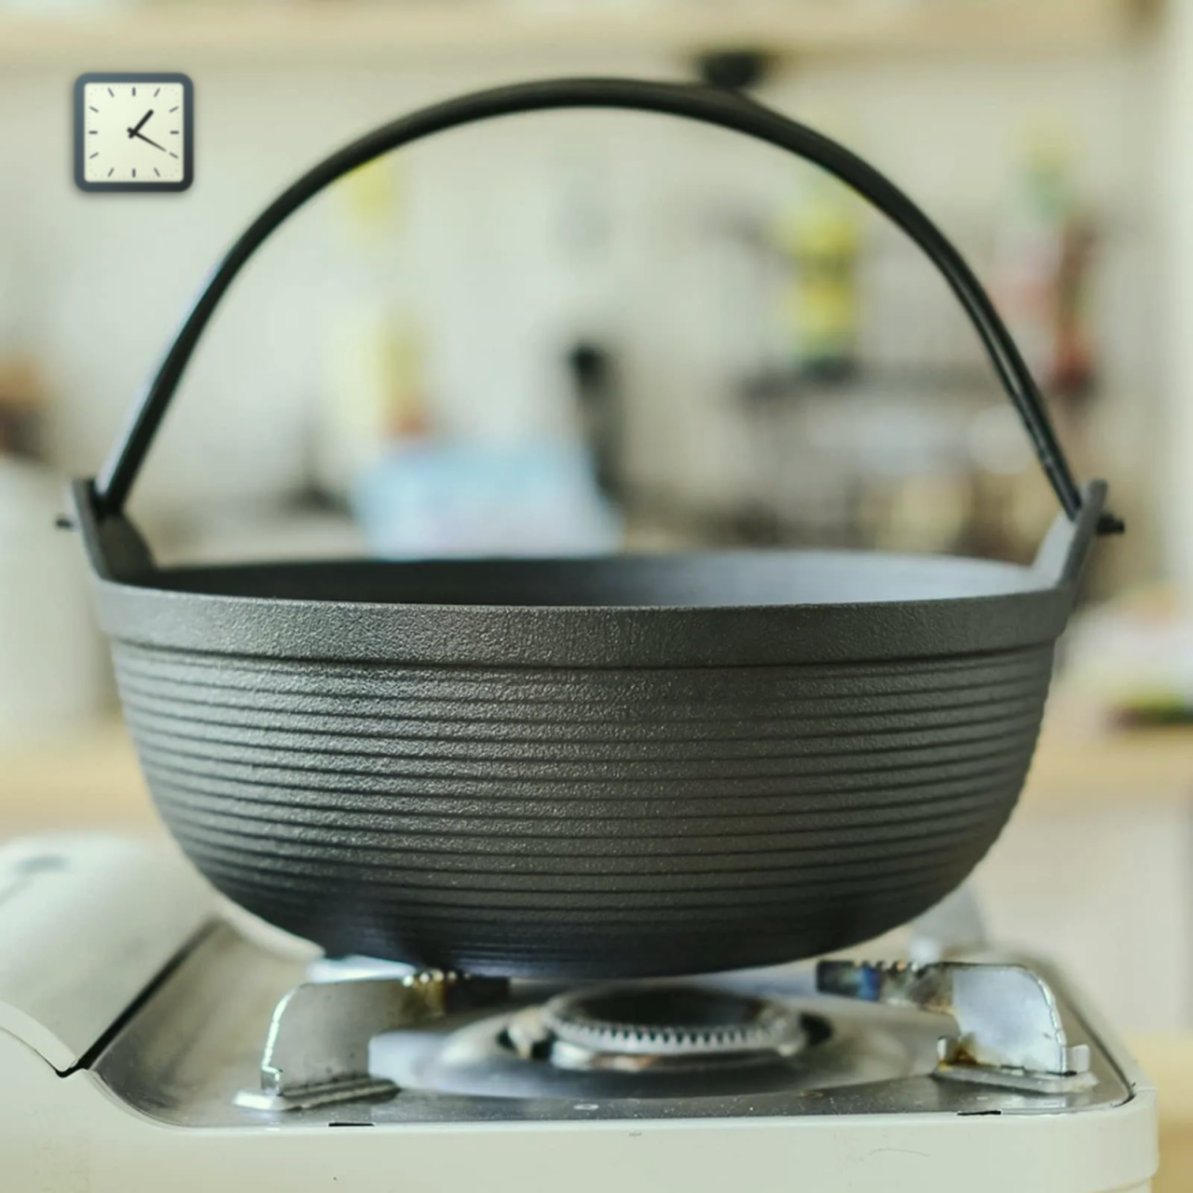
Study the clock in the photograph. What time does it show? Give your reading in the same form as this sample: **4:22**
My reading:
**1:20**
